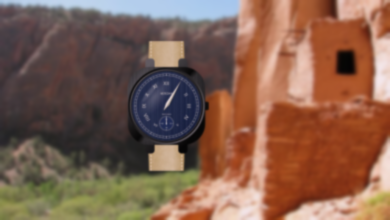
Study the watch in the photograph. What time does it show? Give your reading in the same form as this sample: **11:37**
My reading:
**1:05**
